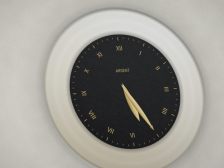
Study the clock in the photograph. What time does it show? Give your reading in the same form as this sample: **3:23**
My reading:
**5:25**
